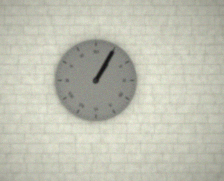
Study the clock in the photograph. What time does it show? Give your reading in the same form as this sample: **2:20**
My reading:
**1:05**
